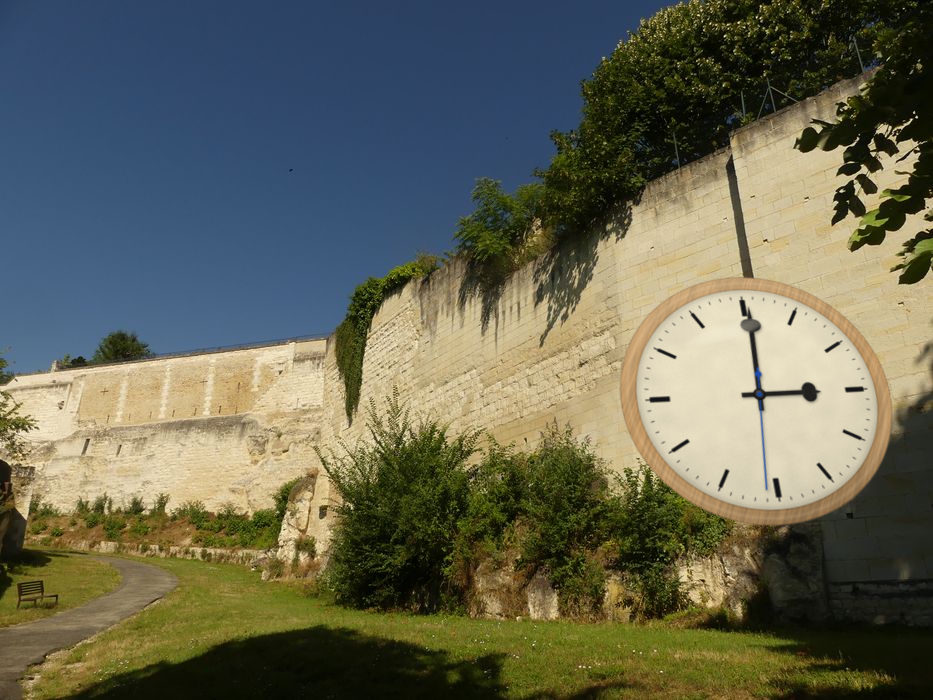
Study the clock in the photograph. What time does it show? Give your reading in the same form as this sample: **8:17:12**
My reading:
**3:00:31**
